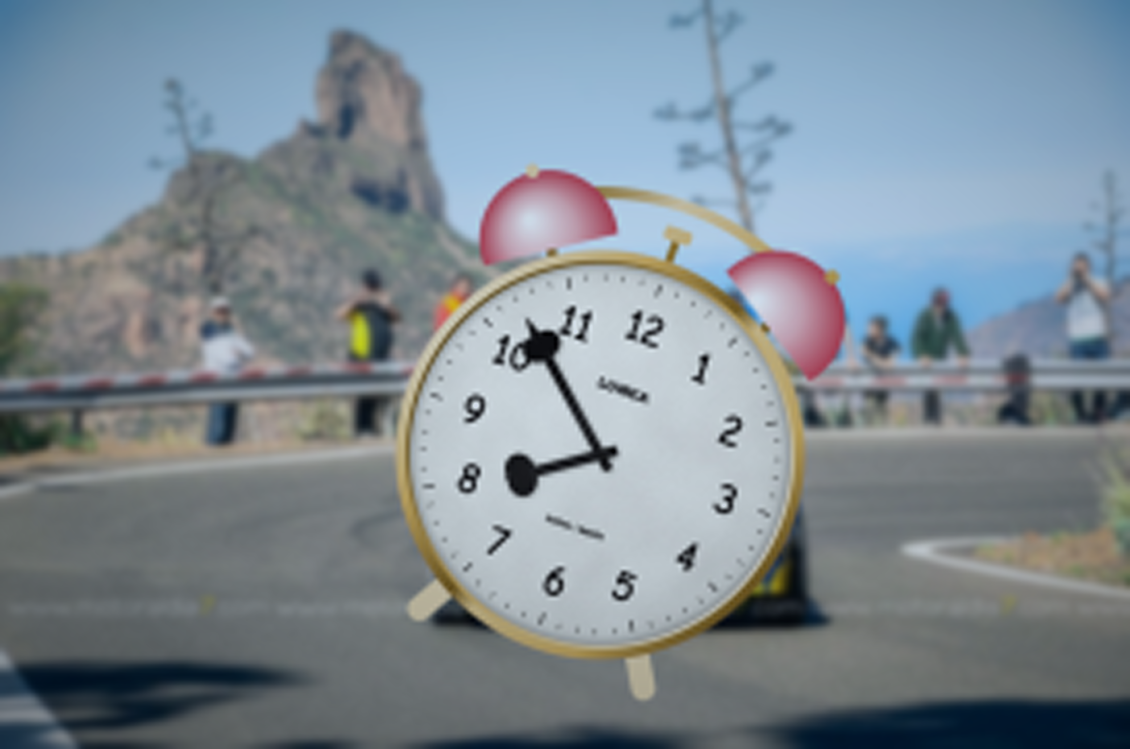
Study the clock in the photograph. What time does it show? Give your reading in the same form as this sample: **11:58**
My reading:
**7:52**
